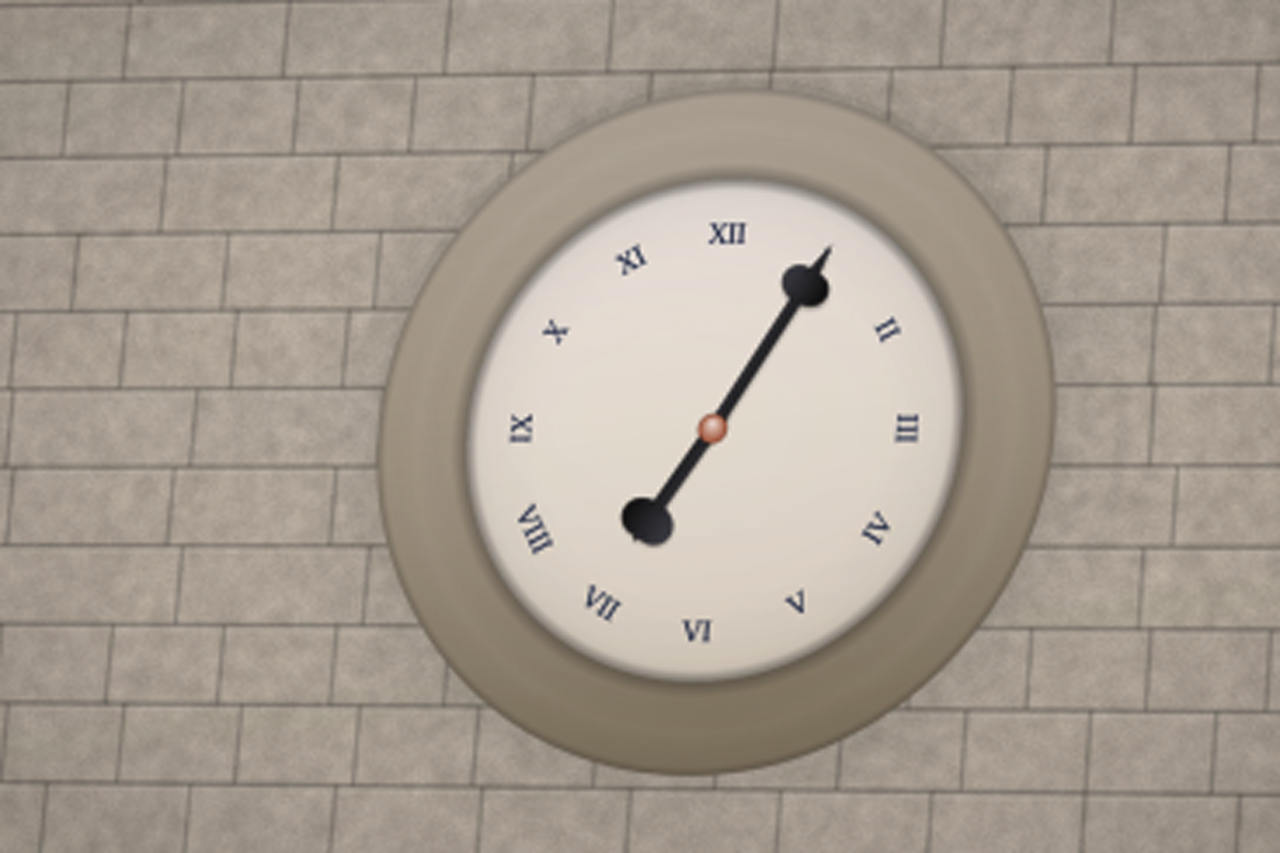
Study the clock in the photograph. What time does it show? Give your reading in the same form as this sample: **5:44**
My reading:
**7:05**
